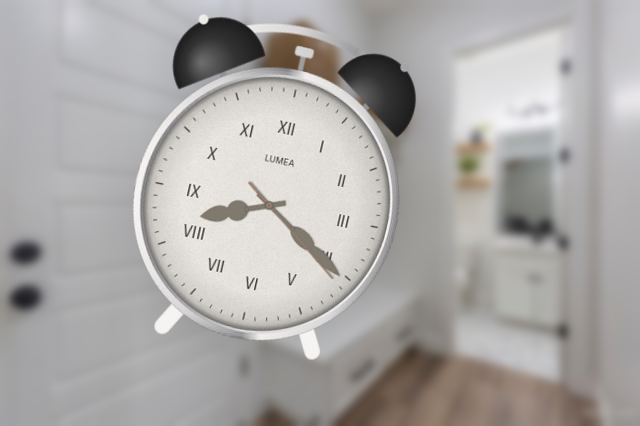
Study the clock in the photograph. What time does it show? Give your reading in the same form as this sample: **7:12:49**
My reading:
**8:20:21**
